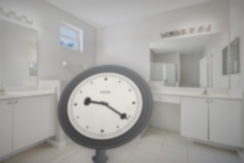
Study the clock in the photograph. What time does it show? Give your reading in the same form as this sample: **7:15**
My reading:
**9:21**
